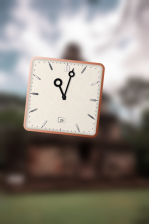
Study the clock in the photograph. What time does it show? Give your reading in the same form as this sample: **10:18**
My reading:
**11:02**
